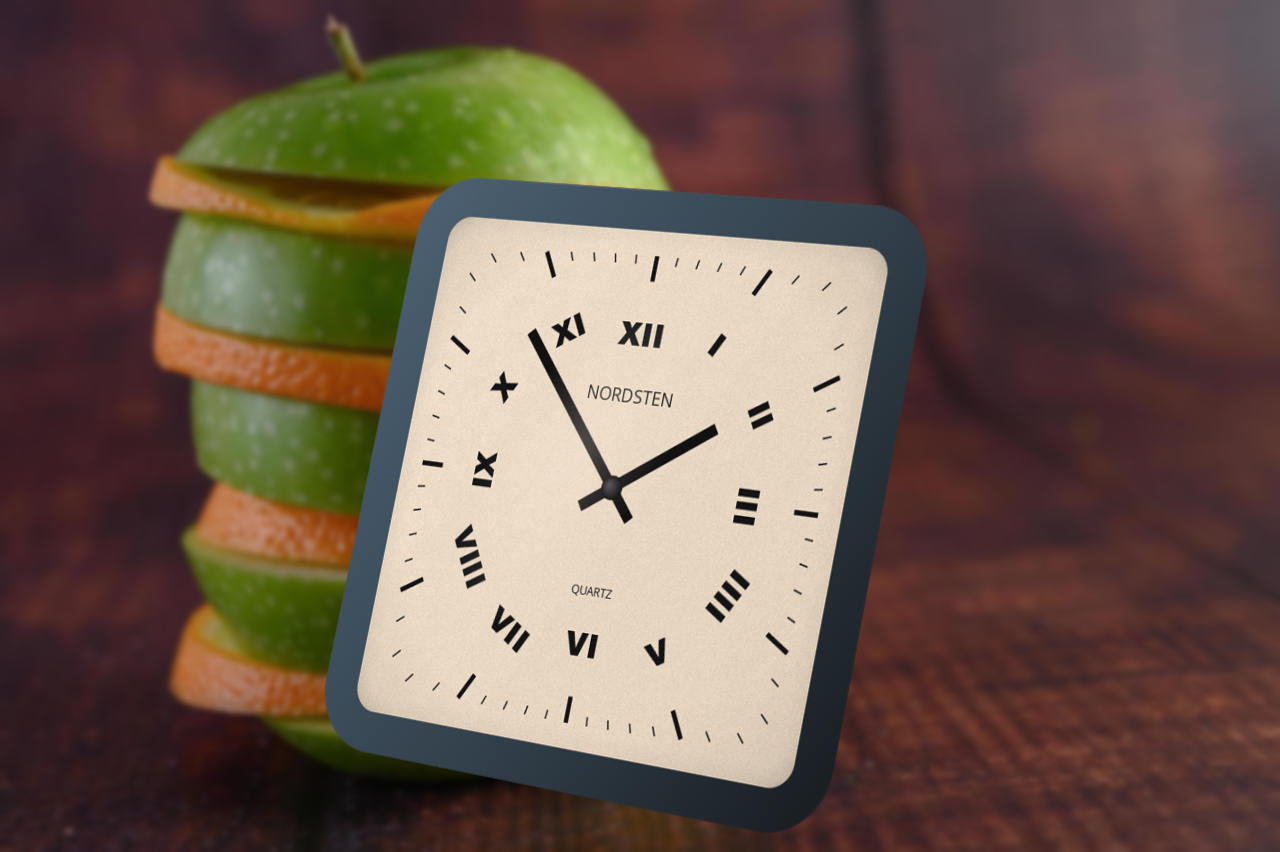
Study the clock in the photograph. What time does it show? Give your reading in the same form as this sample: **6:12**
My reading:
**1:53**
